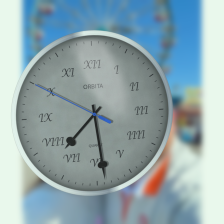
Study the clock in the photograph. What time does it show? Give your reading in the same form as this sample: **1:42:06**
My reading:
**7:28:50**
